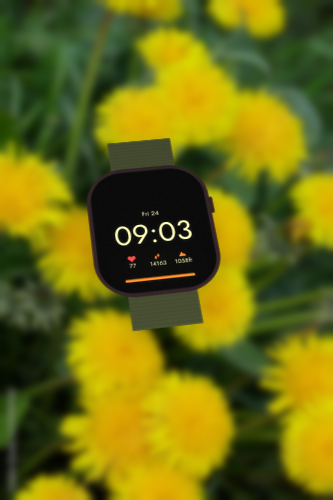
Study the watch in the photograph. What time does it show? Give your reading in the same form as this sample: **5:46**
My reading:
**9:03**
